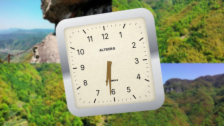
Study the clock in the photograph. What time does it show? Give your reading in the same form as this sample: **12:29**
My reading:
**6:31**
